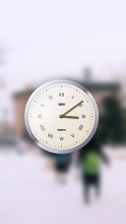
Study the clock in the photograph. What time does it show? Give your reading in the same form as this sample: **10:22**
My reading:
**3:09**
